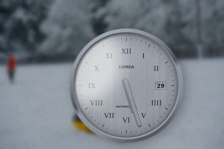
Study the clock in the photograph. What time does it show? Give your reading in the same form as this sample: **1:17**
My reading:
**5:27**
